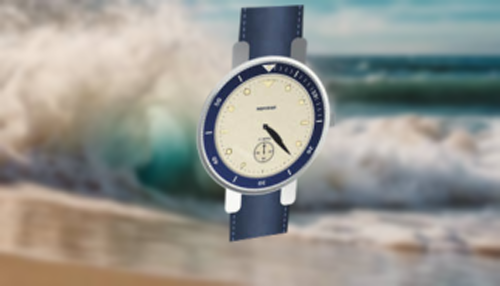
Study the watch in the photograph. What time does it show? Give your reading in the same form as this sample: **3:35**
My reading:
**4:23**
